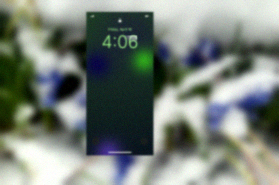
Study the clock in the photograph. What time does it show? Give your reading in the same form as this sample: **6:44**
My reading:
**4:06**
